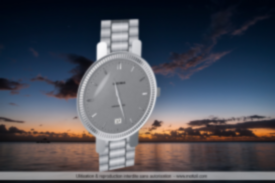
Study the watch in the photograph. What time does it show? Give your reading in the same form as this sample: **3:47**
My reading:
**11:27**
